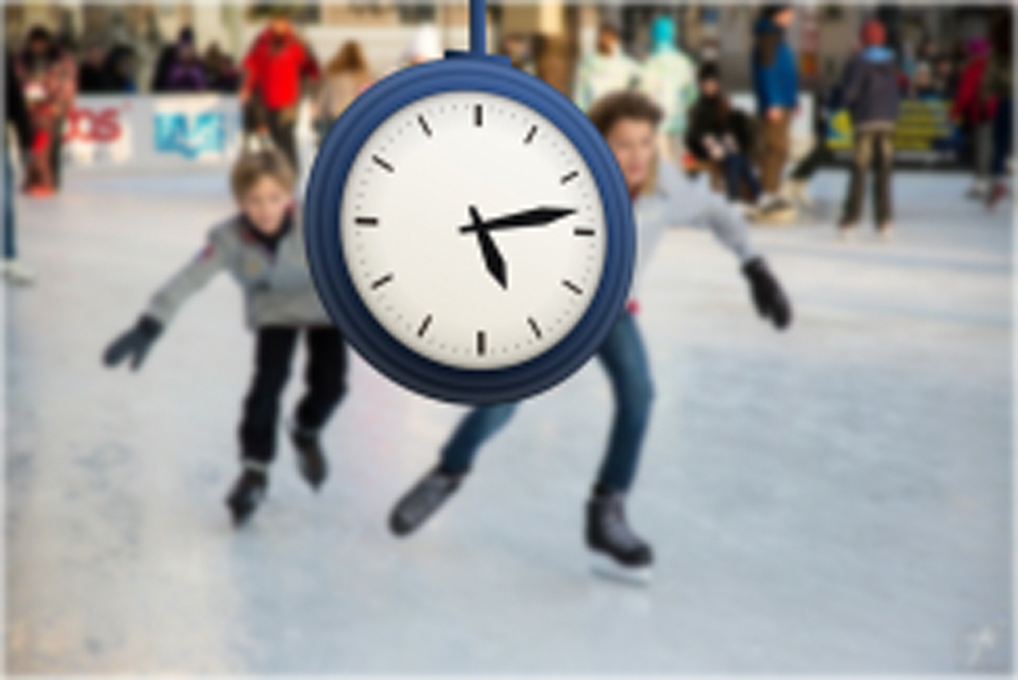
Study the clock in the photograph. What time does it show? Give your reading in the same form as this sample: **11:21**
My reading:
**5:13**
